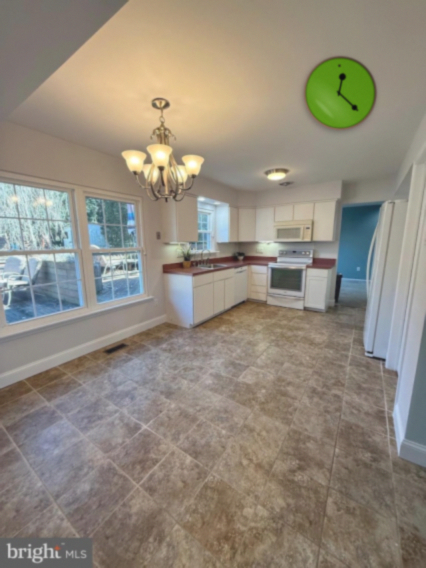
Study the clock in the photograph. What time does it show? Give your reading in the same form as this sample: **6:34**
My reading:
**12:22**
